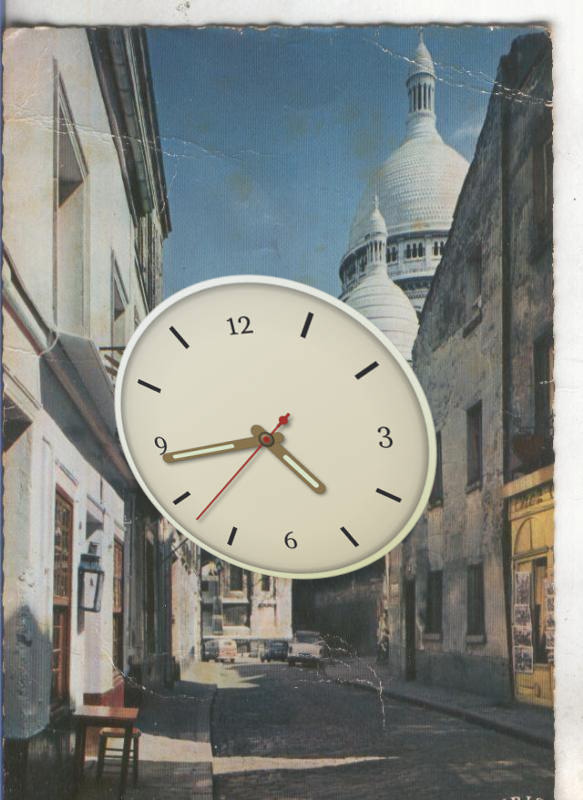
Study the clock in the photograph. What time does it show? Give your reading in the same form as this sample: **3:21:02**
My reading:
**4:43:38**
